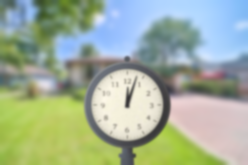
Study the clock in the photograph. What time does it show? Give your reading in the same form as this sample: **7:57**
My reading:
**12:03**
